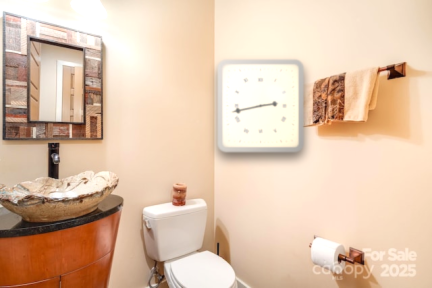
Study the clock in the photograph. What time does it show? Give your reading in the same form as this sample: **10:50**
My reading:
**2:43**
